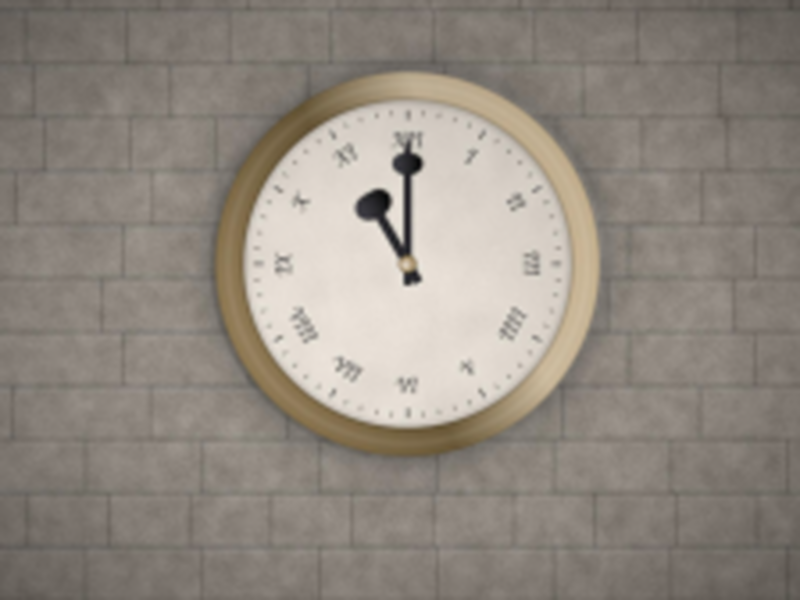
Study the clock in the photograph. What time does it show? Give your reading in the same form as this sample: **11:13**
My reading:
**11:00**
